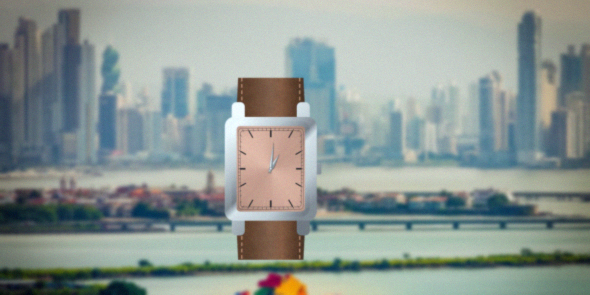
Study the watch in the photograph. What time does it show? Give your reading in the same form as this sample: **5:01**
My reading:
**1:01**
